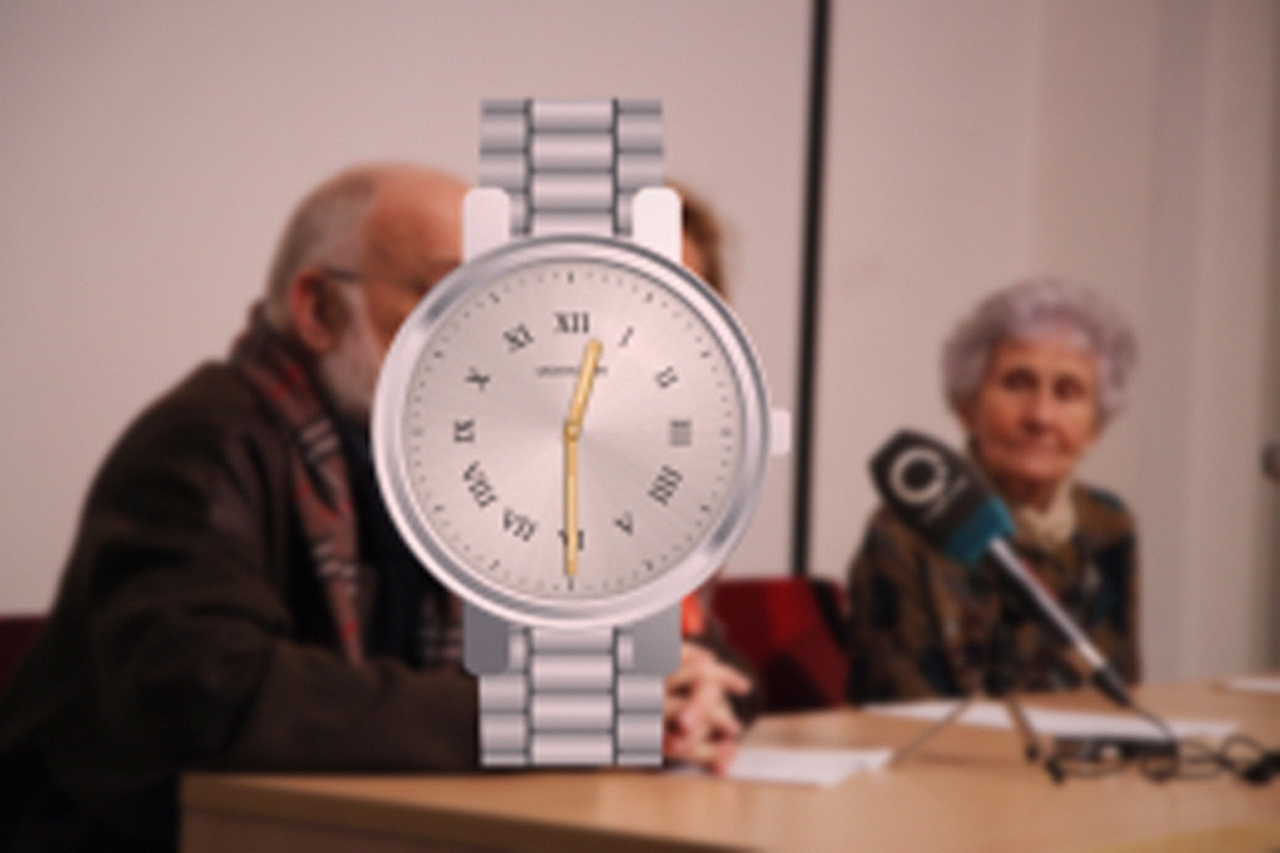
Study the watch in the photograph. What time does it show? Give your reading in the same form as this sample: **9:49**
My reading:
**12:30**
